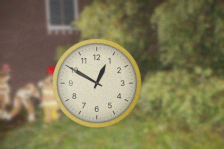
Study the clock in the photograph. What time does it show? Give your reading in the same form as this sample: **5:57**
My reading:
**12:50**
